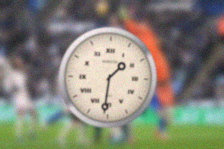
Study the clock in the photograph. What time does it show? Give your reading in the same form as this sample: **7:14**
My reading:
**1:31**
